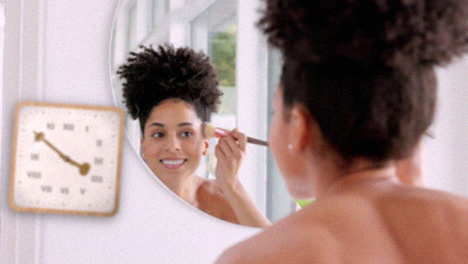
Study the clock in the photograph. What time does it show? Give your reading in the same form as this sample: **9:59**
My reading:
**3:51**
